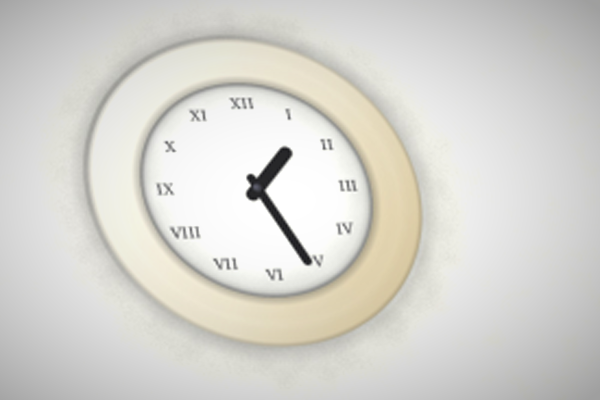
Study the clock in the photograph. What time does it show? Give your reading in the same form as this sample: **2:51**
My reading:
**1:26**
